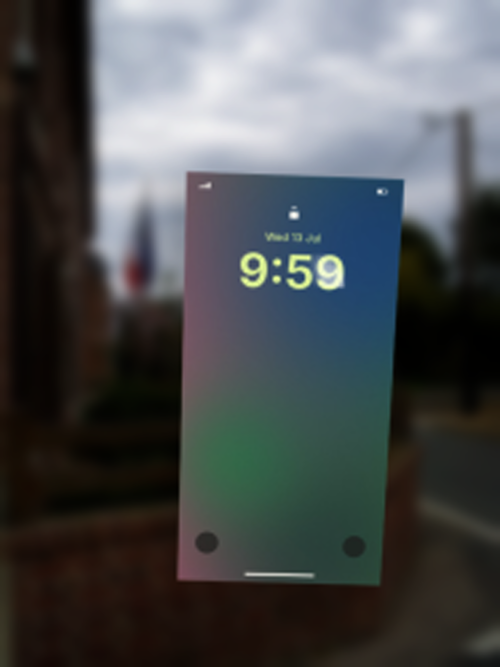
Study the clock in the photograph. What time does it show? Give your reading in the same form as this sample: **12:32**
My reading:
**9:59**
